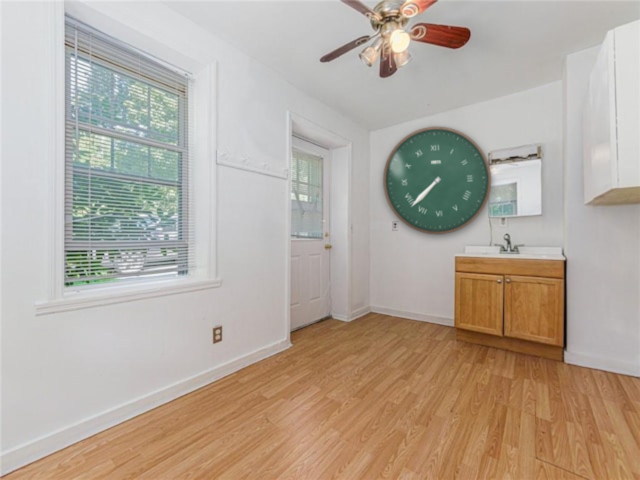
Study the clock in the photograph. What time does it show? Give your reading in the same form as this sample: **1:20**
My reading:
**7:38**
